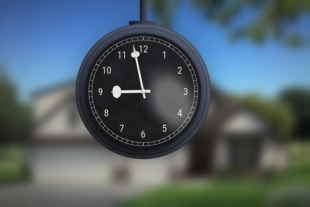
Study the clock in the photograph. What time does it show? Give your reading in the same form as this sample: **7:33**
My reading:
**8:58**
